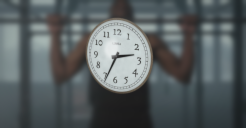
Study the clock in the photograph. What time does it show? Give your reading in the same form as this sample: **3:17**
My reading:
**2:34**
